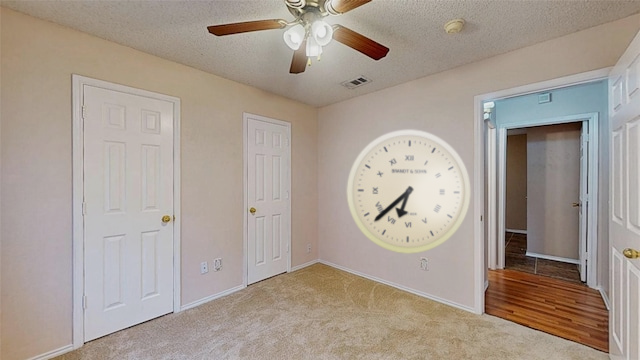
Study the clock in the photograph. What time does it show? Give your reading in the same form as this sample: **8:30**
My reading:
**6:38**
